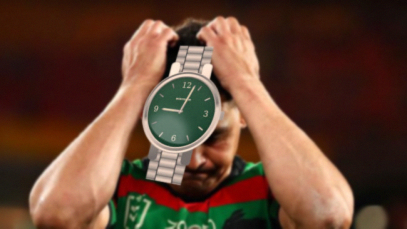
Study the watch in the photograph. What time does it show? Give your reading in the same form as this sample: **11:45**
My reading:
**9:03**
